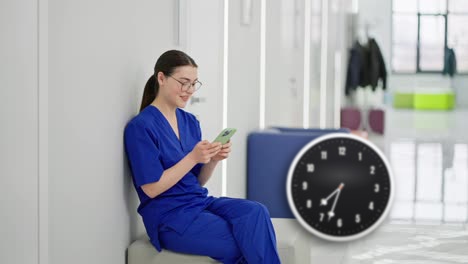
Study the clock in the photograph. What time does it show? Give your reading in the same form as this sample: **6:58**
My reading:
**7:33**
